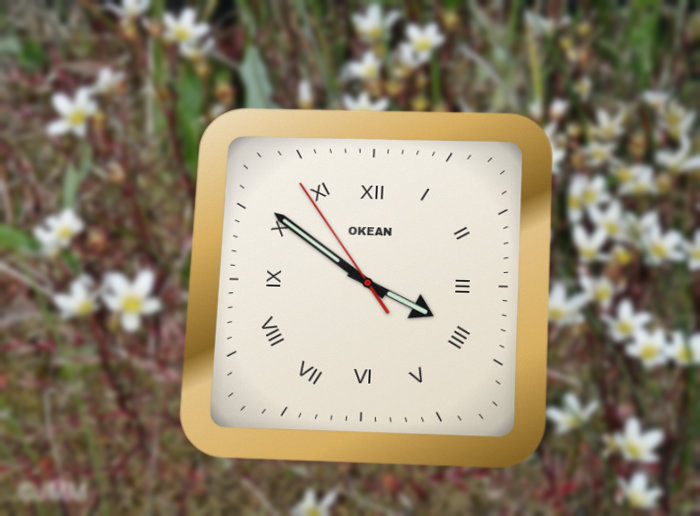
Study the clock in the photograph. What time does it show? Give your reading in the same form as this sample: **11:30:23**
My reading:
**3:50:54**
